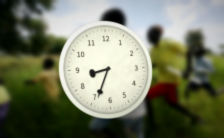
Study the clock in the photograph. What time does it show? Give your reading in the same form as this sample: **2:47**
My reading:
**8:34**
